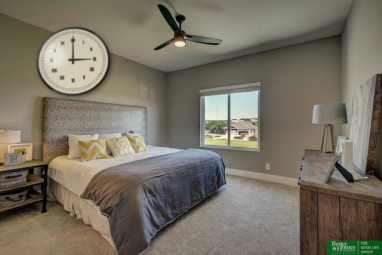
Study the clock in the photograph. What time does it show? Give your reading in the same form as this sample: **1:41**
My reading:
**3:00**
